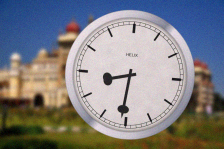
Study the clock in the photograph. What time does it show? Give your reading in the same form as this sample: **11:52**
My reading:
**8:31**
